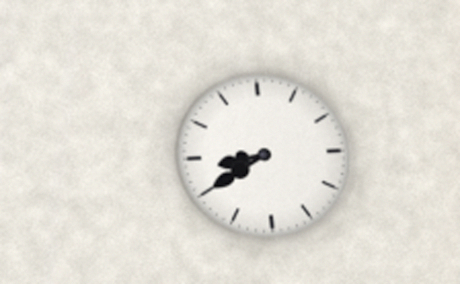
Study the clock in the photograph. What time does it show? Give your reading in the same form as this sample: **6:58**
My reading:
**8:40**
